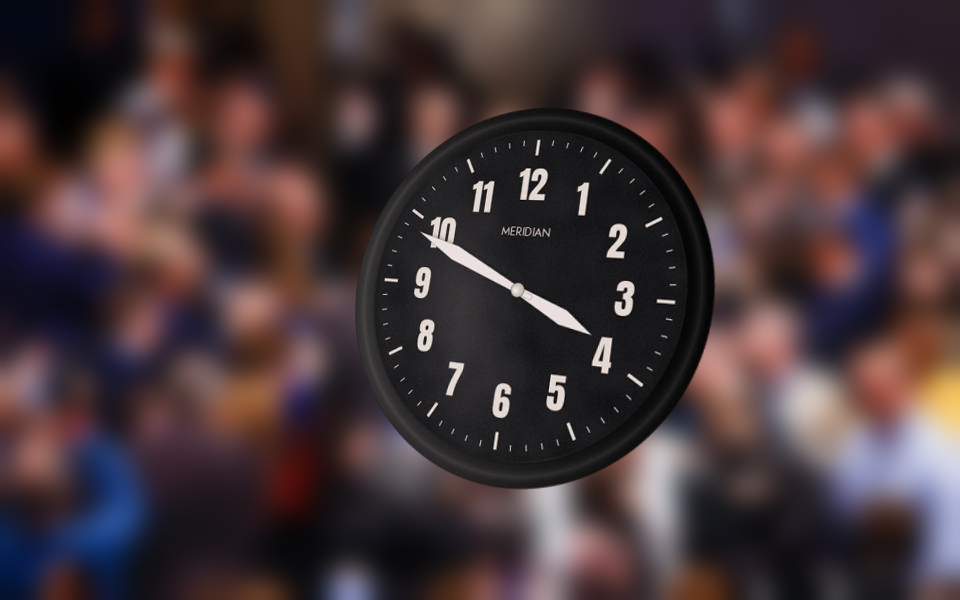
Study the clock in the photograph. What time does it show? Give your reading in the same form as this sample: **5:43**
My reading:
**3:49**
